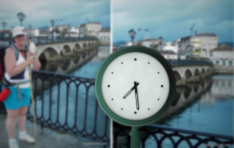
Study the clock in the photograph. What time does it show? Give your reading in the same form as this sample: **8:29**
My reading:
**7:29**
